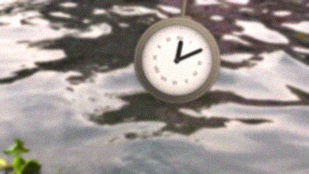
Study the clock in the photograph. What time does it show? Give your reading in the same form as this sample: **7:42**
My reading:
**12:10**
